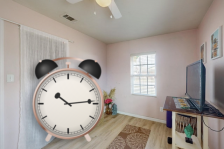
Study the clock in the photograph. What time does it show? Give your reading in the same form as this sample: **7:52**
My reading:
**10:14**
